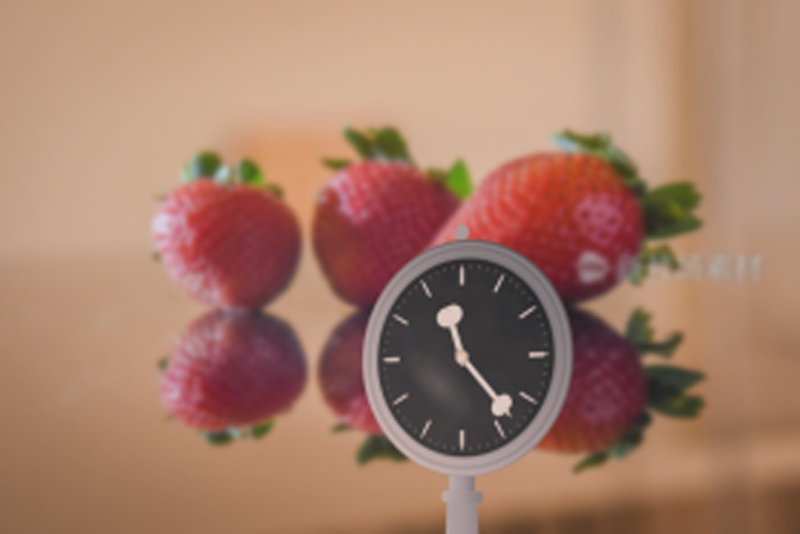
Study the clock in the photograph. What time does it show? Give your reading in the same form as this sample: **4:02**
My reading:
**11:23**
